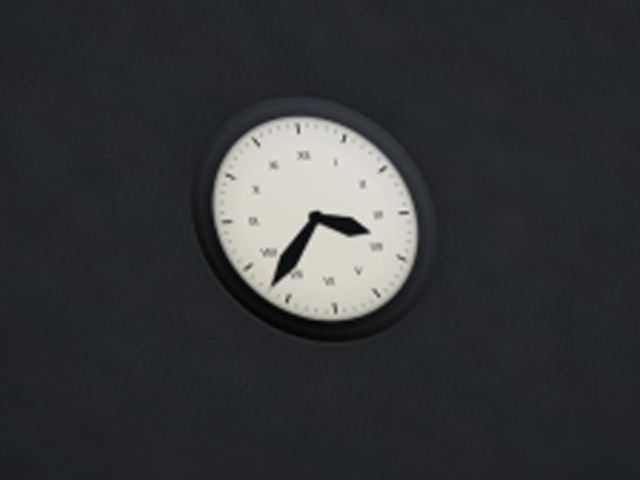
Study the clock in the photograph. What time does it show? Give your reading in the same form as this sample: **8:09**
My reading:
**3:37**
